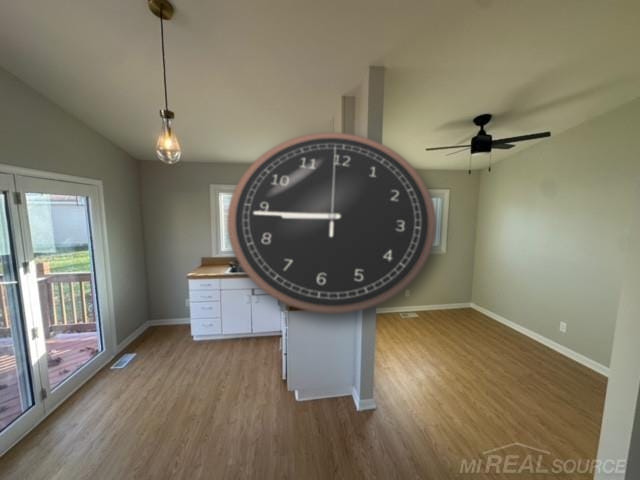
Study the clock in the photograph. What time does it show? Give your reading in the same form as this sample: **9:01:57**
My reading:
**8:43:59**
